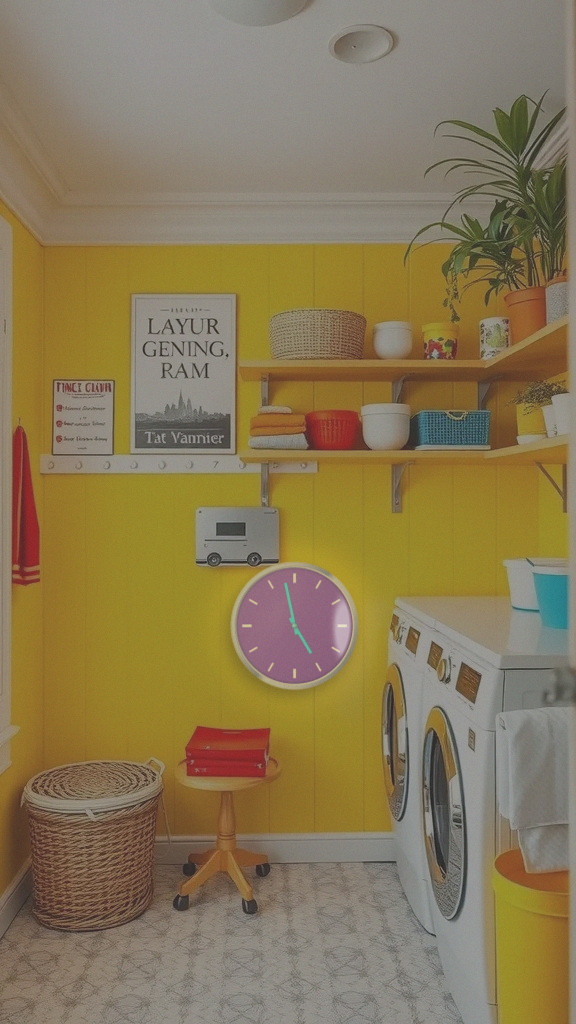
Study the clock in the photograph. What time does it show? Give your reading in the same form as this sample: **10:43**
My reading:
**4:58**
